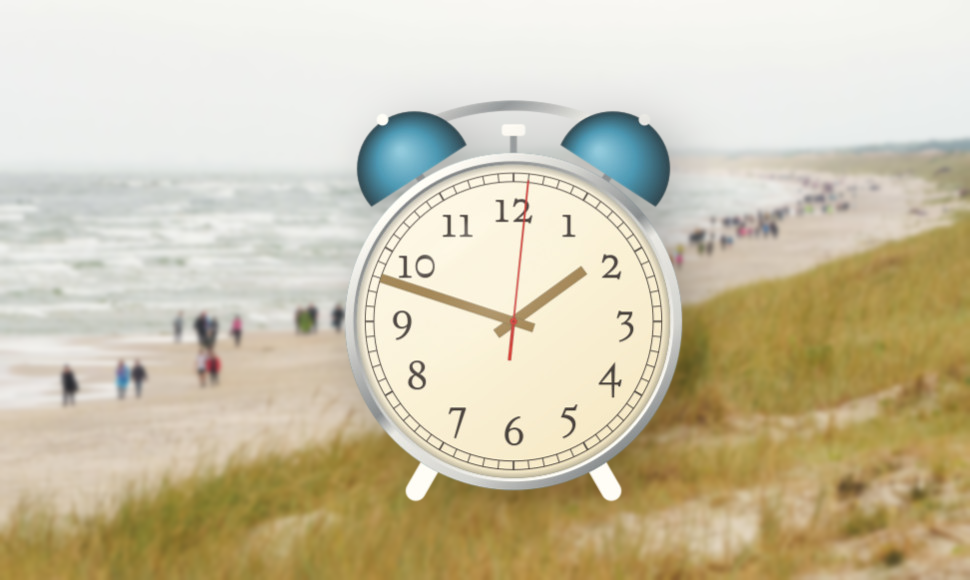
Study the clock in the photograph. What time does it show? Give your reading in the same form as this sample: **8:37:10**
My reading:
**1:48:01**
